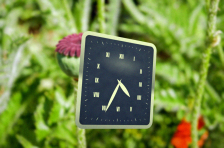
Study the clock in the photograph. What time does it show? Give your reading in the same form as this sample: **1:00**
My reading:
**4:34**
